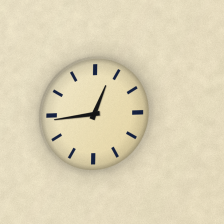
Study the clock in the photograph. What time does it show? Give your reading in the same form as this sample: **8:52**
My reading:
**12:44**
